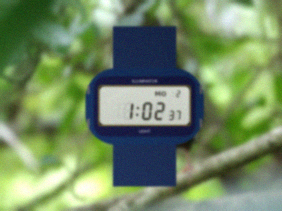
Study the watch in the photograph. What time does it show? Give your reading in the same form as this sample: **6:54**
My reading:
**1:02**
